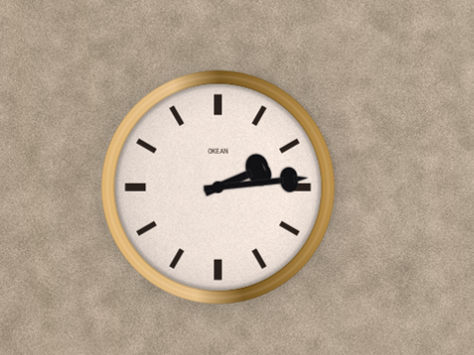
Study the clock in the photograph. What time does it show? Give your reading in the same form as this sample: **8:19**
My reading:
**2:14**
